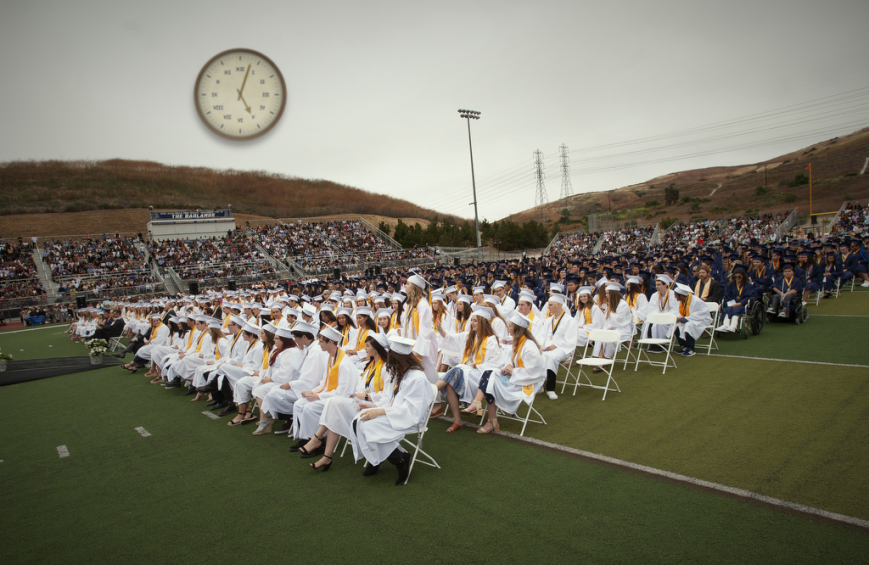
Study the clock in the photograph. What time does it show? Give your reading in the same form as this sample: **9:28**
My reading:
**5:03**
